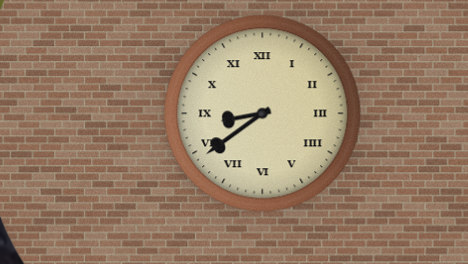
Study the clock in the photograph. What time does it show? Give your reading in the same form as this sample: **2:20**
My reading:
**8:39**
